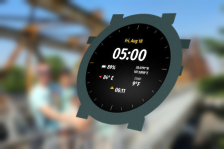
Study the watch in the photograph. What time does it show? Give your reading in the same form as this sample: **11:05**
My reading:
**5:00**
